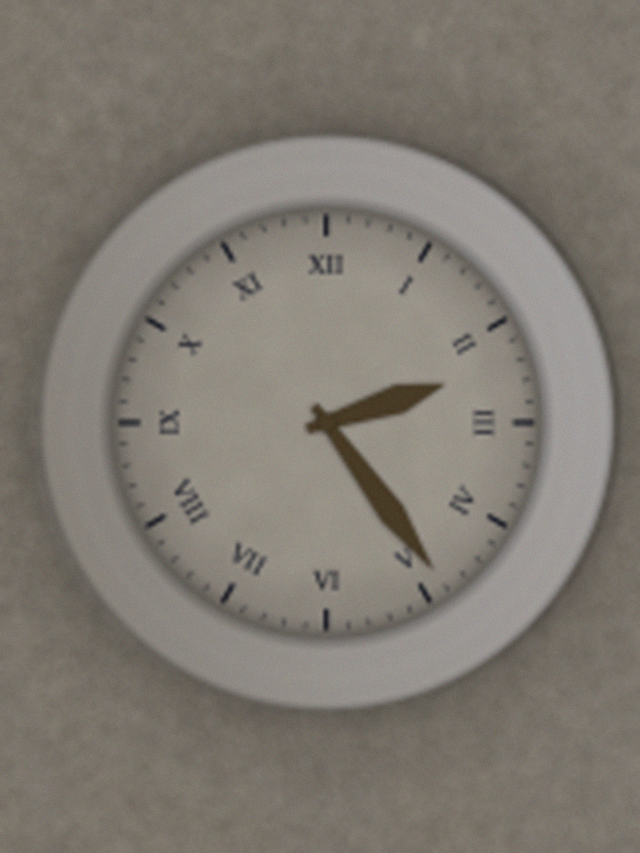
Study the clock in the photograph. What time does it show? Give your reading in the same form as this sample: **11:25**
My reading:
**2:24**
